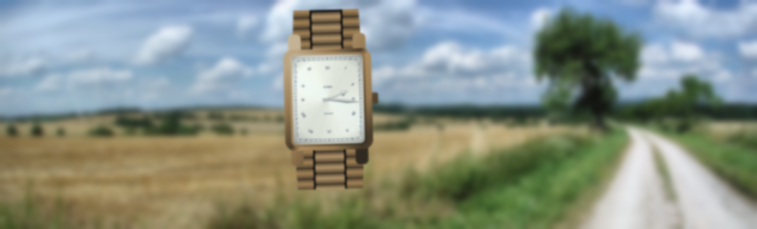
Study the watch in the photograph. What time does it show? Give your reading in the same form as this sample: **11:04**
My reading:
**2:16**
